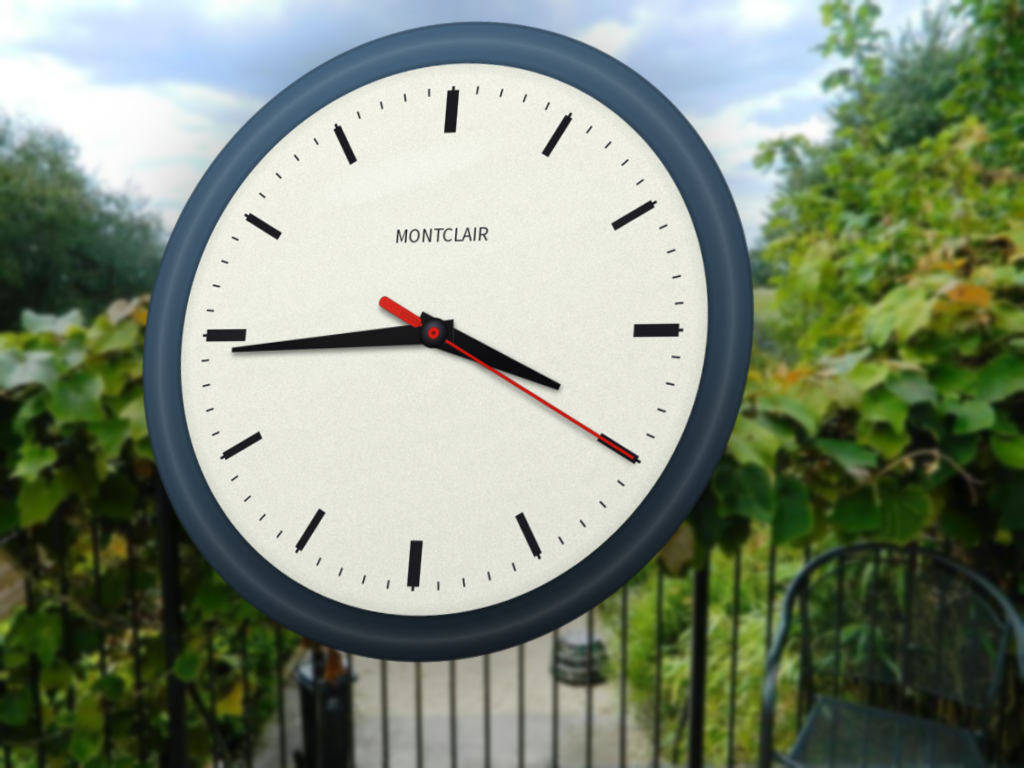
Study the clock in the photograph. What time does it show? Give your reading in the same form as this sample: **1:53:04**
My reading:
**3:44:20**
